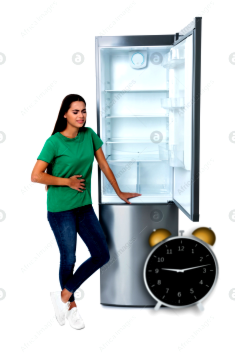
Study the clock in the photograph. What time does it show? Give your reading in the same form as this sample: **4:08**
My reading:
**9:13**
